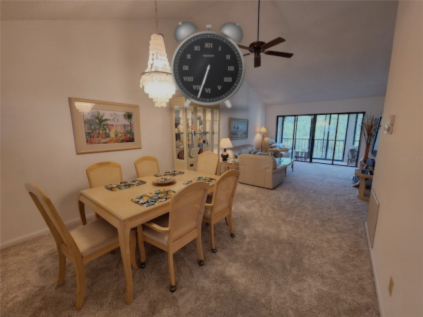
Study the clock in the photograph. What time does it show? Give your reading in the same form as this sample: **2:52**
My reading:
**6:33**
